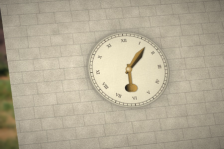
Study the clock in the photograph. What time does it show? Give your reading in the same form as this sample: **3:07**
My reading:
**6:07**
